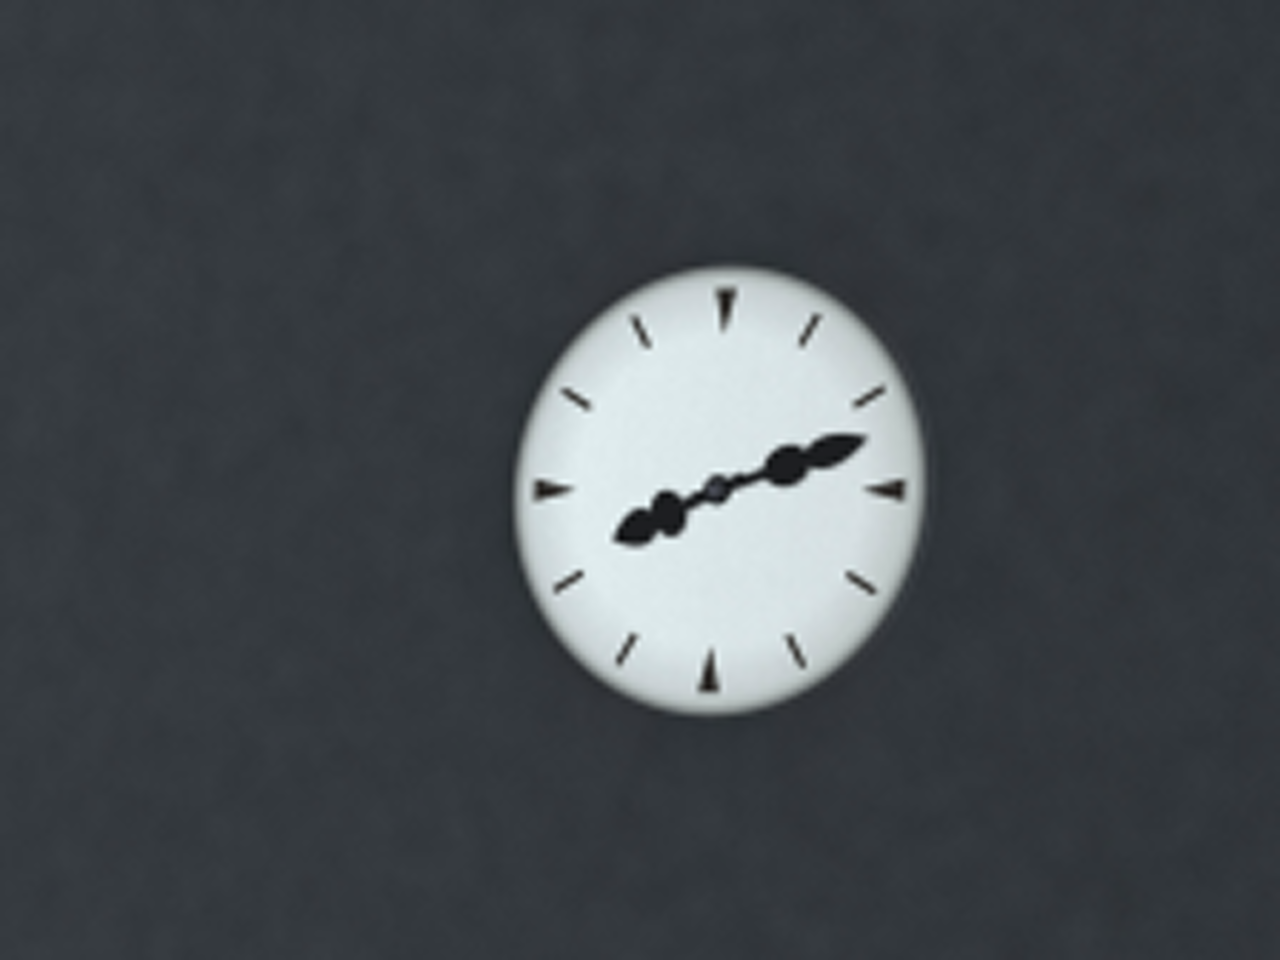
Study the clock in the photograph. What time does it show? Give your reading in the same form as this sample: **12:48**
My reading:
**8:12**
